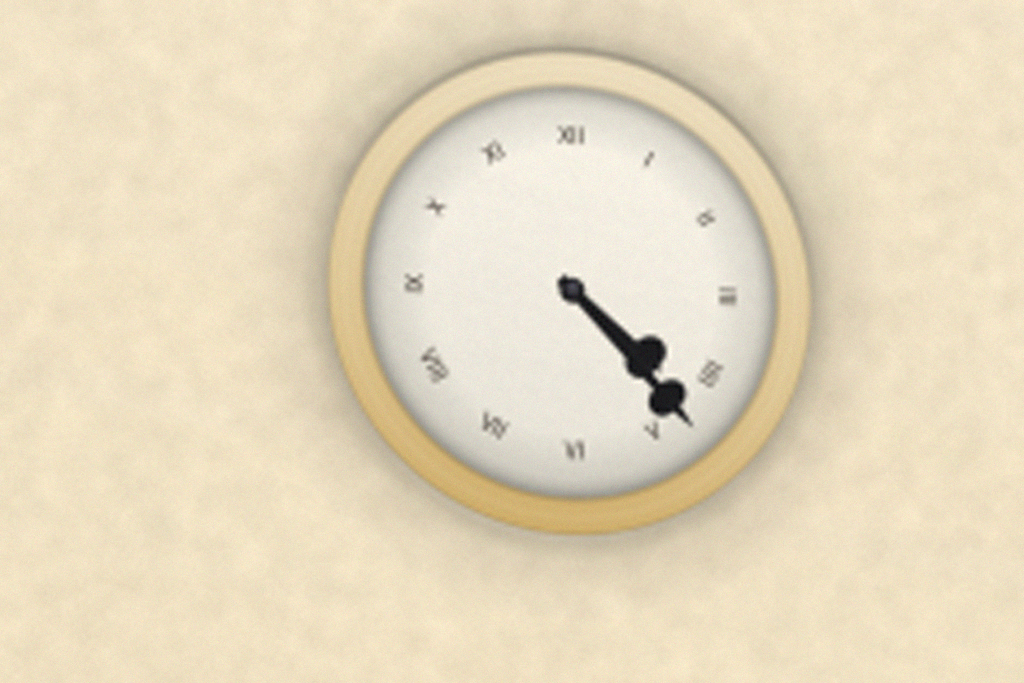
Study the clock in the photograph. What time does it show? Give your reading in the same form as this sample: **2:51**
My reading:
**4:23**
